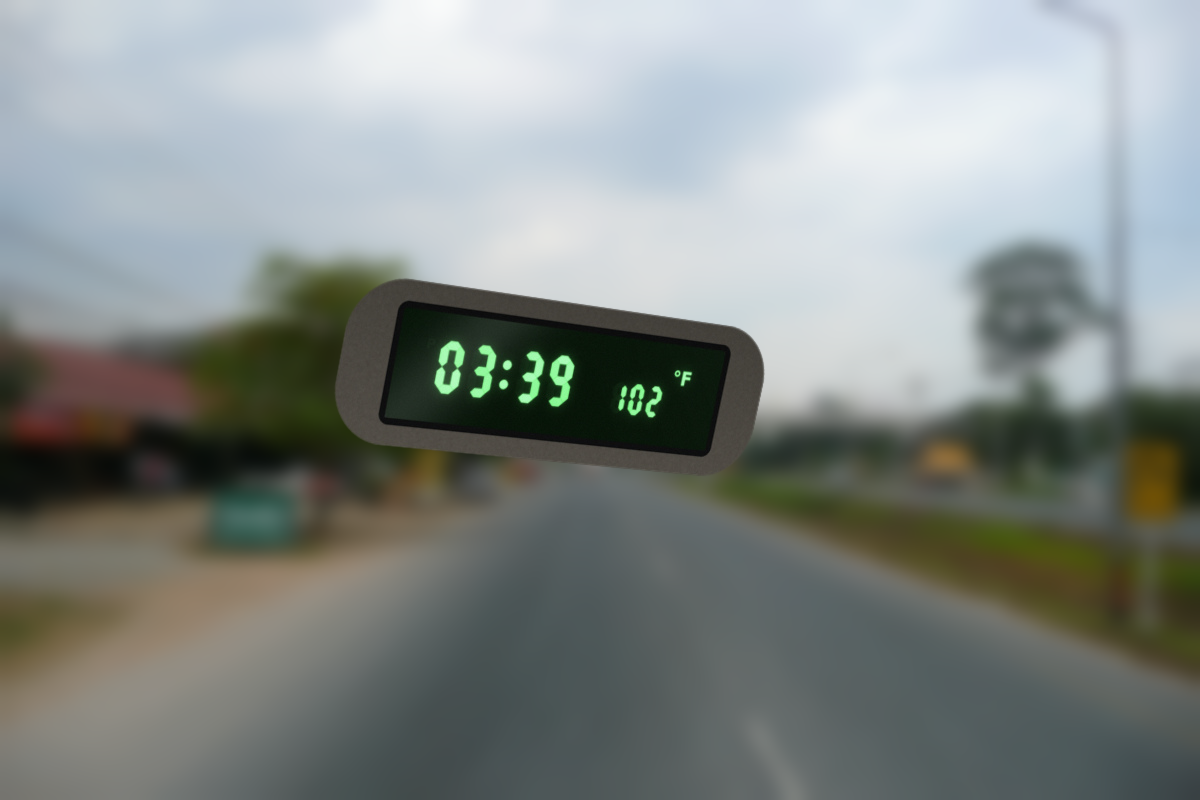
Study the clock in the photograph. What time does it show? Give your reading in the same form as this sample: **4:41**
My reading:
**3:39**
